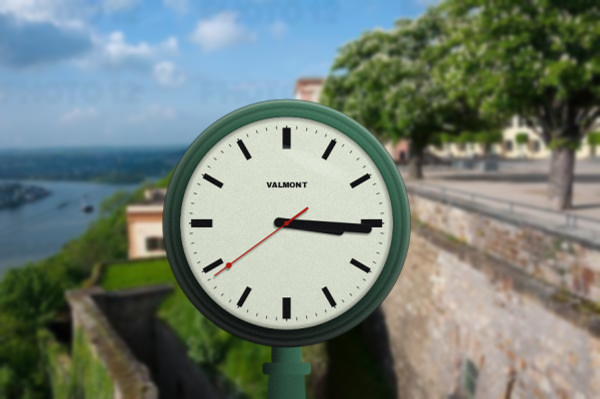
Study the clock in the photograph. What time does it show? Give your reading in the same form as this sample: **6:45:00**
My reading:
**3:15:39**
